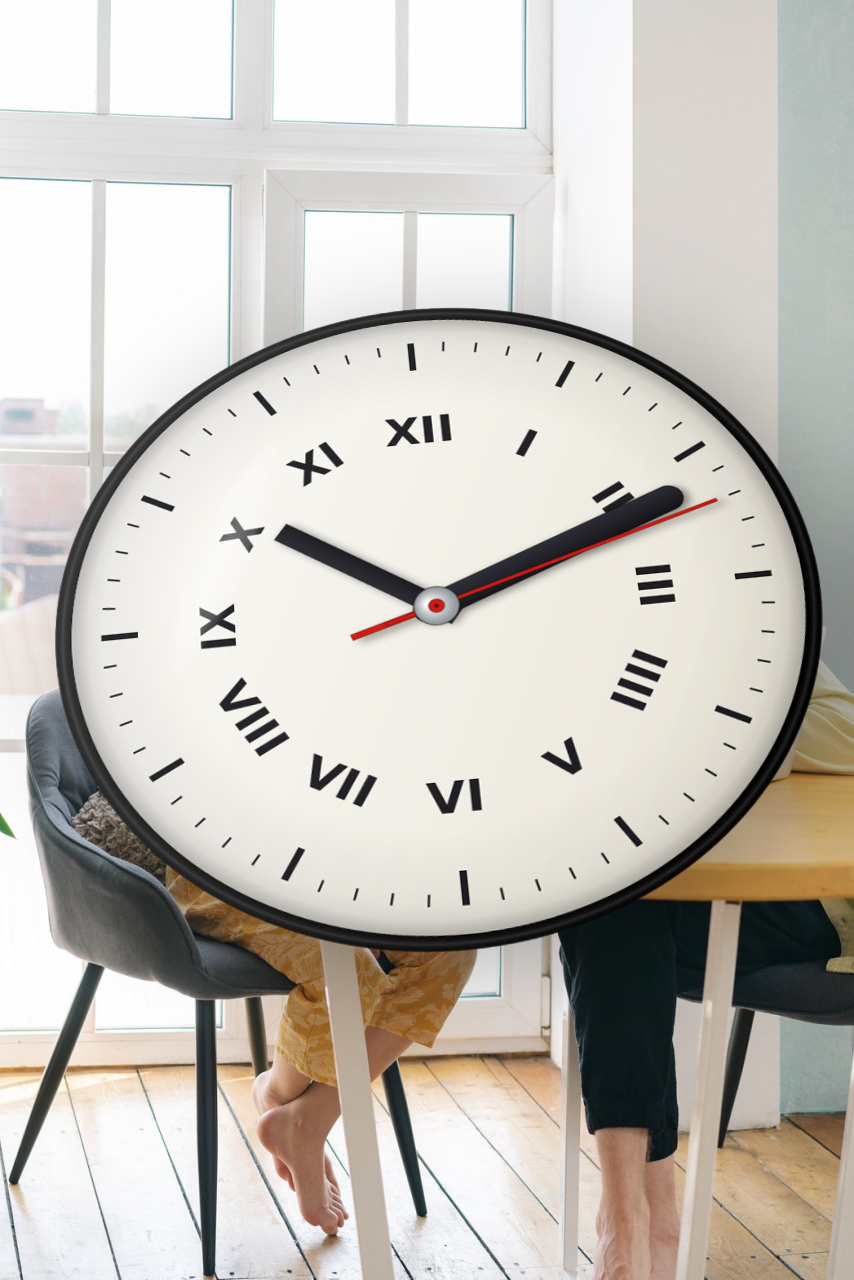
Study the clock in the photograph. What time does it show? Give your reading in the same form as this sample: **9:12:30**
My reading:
**10:11:12**
